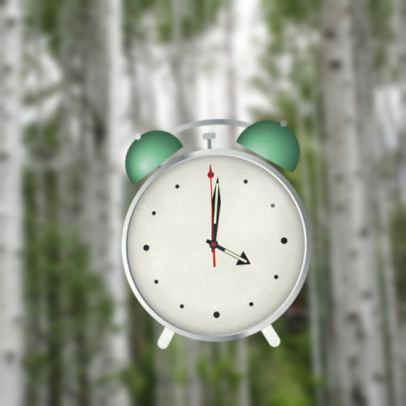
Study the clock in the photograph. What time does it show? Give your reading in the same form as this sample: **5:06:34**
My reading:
**4:01:00**
